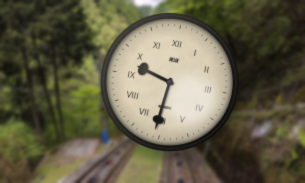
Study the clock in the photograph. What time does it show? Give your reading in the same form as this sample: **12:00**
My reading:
**9:31**
